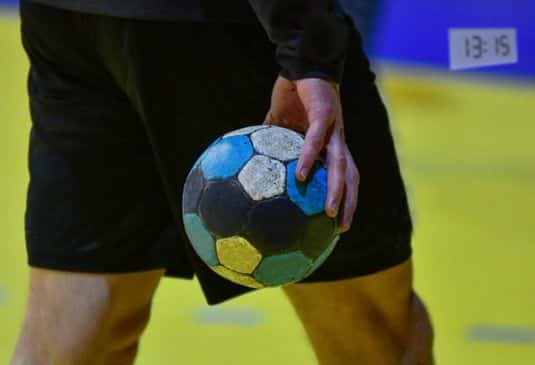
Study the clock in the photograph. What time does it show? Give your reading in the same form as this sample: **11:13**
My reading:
**13:15**
